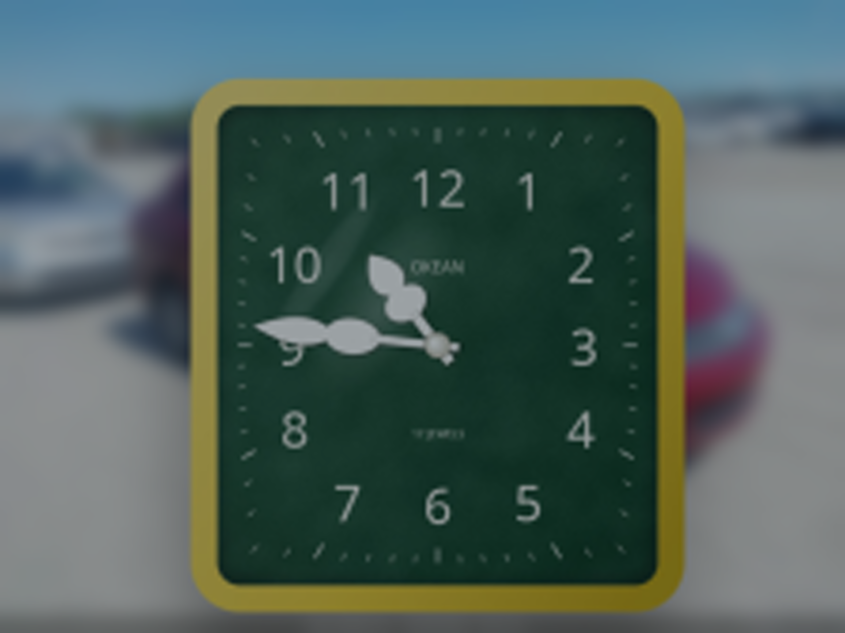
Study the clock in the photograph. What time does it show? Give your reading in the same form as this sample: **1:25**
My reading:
**10:46**
